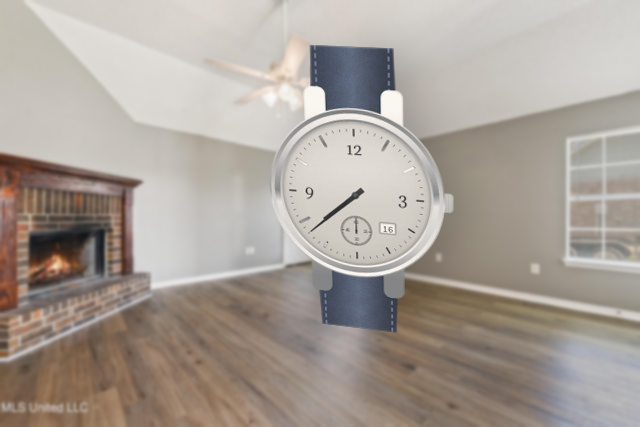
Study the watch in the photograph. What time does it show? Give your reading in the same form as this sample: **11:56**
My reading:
**7:38**
